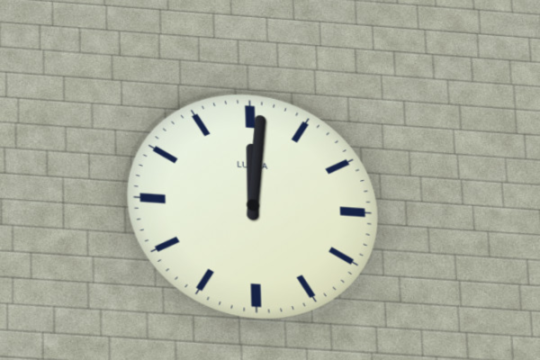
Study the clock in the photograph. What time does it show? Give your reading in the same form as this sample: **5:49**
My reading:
**12:01**
